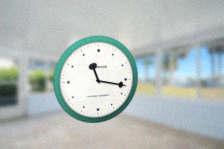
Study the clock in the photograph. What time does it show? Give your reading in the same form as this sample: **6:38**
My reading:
**11:17**
